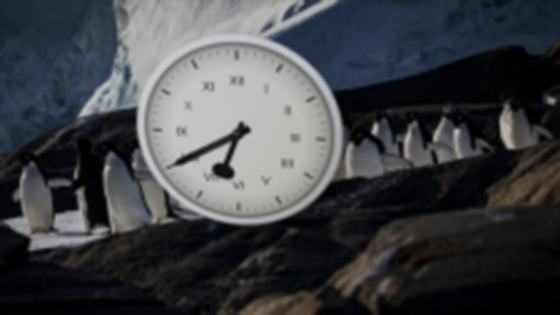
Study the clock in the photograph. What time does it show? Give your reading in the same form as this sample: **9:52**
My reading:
**6:40**
